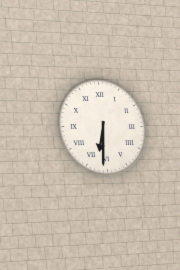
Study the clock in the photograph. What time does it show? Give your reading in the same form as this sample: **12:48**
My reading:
**6:31**
